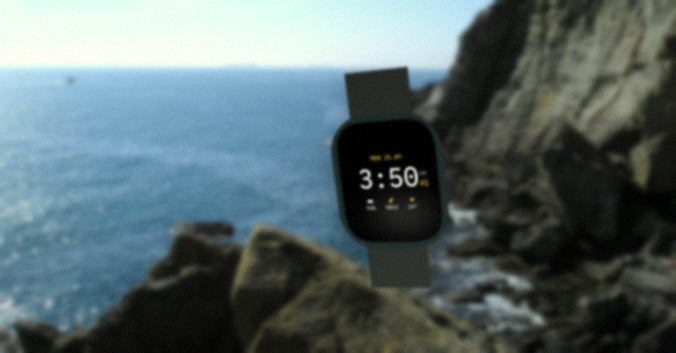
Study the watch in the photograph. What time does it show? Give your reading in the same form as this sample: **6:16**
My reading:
**3:50**
